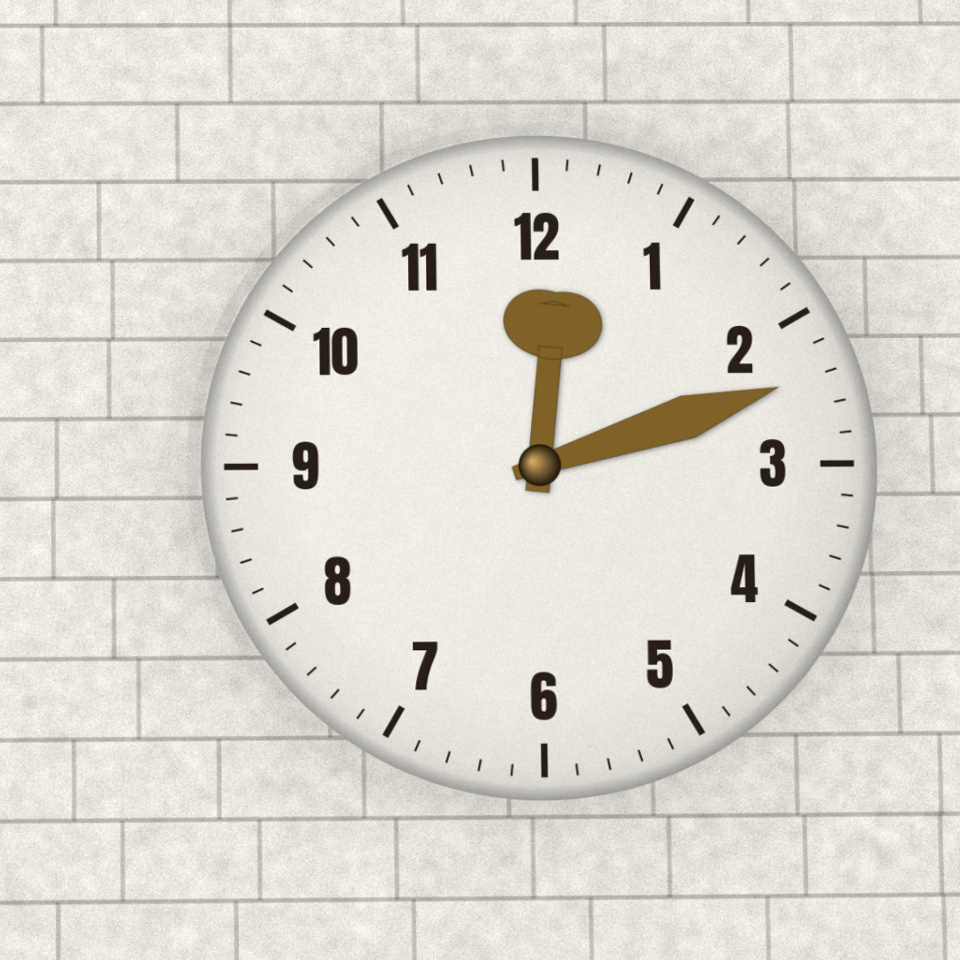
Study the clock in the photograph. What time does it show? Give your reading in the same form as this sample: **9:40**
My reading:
**12:12**
